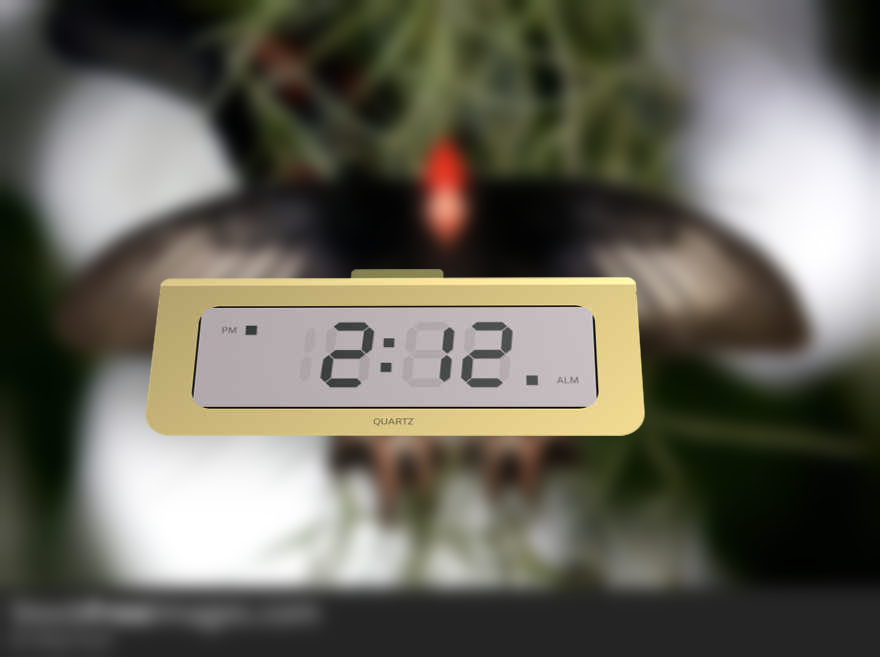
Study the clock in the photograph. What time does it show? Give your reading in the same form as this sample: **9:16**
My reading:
**2:12**
